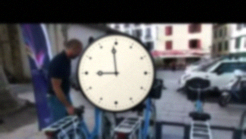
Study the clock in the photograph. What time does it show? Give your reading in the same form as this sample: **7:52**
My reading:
**8:59**
